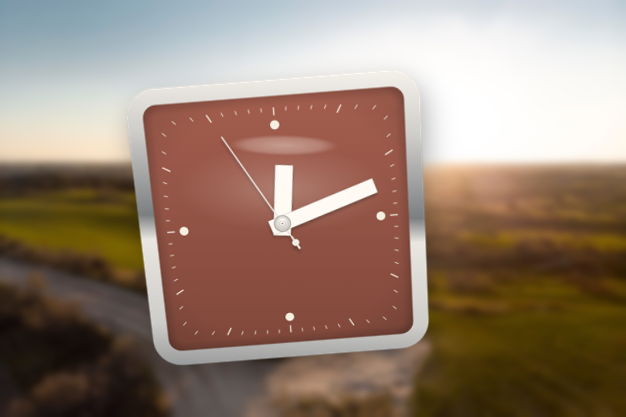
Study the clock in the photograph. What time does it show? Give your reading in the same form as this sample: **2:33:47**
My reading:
**12:11:55**
